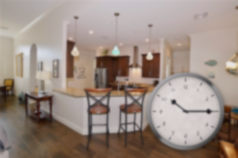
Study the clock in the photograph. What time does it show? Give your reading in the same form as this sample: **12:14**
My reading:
**10:15**
